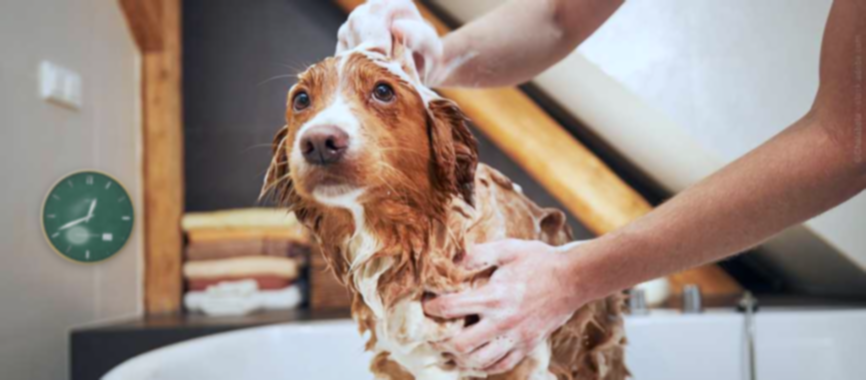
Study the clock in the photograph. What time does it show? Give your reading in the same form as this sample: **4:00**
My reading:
**12:41**
